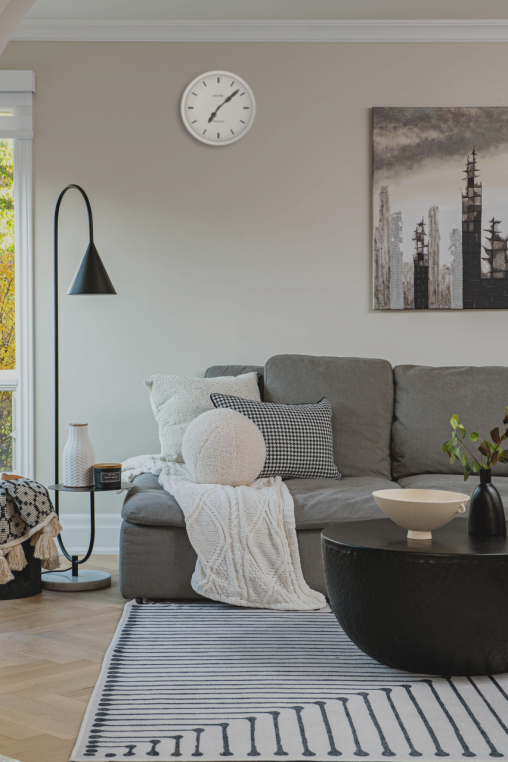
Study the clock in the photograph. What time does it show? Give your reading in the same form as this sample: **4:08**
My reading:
**7:08**
